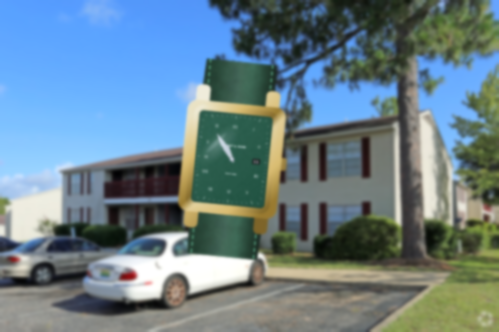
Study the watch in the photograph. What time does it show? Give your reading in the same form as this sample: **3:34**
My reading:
**10:54**
